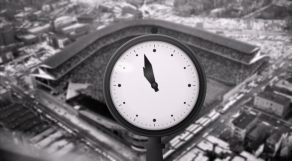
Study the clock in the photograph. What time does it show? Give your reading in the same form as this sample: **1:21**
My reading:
**10:57**
